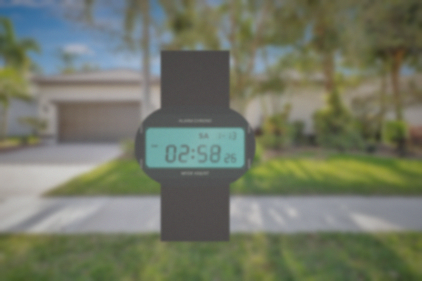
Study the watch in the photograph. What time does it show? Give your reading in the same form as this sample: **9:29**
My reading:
**2:58**
